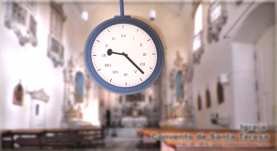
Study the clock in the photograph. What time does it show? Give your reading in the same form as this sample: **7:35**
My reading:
**9:23**
